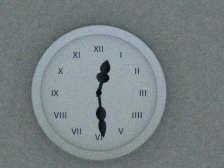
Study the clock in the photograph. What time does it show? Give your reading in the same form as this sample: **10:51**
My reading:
**12:29**
